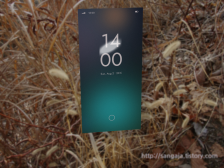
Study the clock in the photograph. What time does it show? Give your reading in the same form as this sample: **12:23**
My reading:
**14:00**
